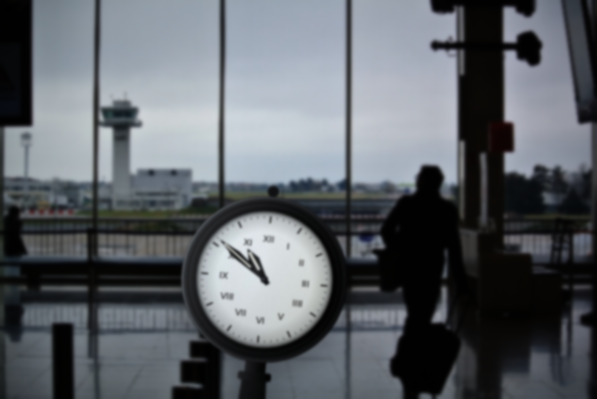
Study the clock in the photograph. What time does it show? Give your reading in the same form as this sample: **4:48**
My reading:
**10:51**
